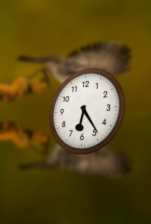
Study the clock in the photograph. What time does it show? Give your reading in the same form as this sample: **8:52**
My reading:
**6:24**
